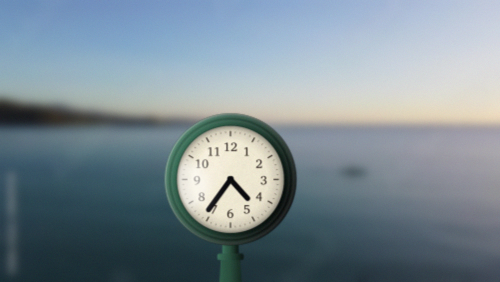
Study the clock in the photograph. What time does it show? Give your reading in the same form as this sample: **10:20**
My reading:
**4:36**
